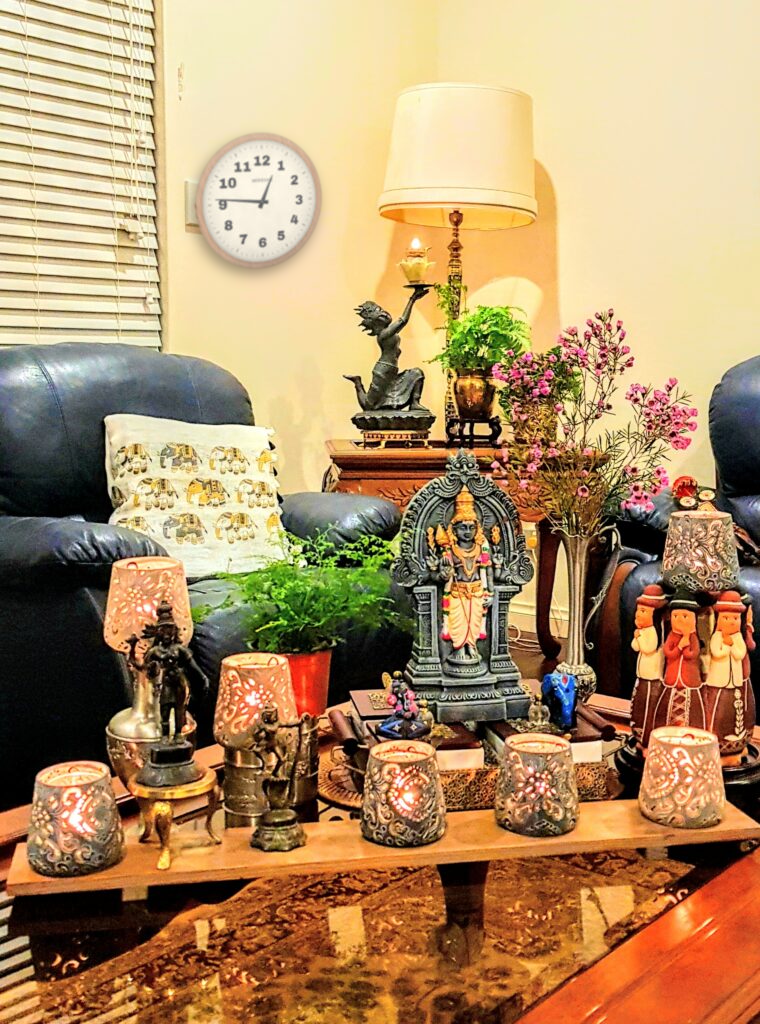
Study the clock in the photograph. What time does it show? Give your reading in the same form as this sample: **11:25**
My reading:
**12:46**
